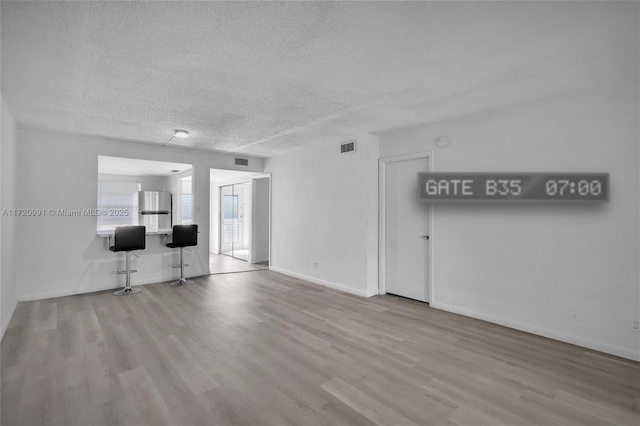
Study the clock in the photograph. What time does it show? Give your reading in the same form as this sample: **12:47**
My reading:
**7:00**
